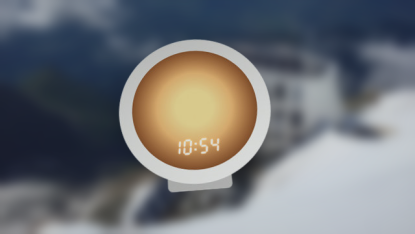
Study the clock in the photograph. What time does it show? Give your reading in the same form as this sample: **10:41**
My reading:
**10:54**
